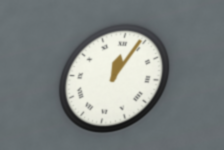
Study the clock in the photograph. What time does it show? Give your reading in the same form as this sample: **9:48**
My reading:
**12:04**
